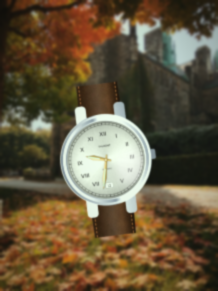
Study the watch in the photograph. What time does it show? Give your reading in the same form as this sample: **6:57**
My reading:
**9:32**
